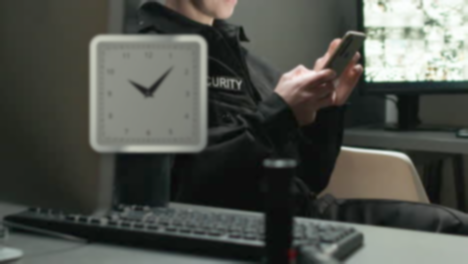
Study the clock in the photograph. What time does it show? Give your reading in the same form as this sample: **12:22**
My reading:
**10:07**
